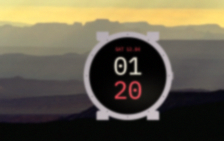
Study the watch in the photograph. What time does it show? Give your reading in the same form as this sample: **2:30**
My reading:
**1:20**
